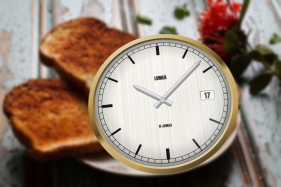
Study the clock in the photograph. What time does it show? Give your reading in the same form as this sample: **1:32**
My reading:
**10:08**
